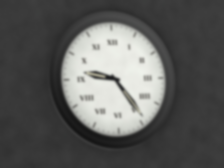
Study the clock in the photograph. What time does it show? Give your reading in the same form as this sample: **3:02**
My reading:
**9:24**
